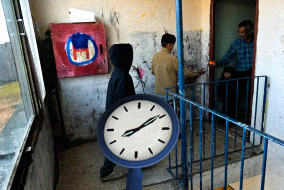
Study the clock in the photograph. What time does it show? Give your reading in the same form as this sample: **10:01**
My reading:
**8:09**
